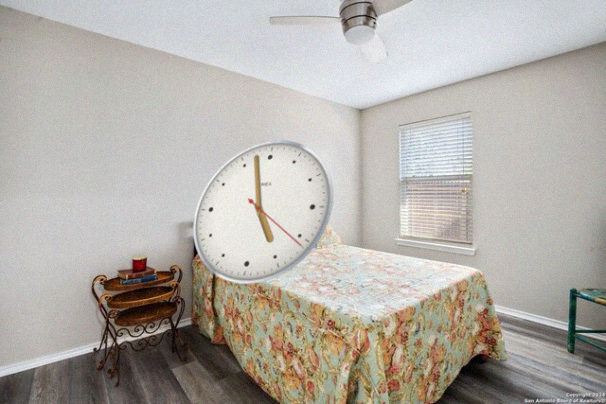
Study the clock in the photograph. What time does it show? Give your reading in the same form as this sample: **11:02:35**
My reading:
**4:57:21**
